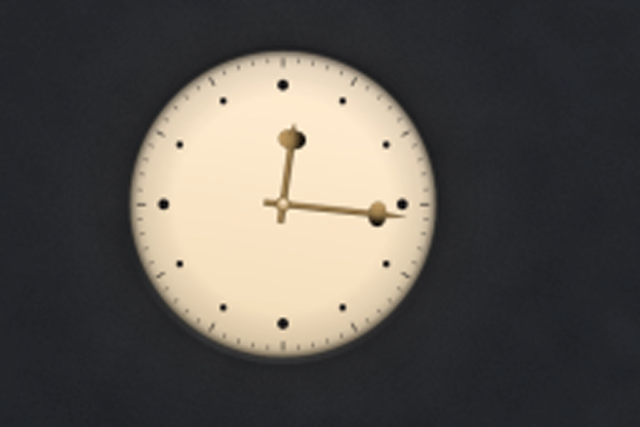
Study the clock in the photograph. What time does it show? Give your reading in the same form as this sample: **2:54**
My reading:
**12:16**
